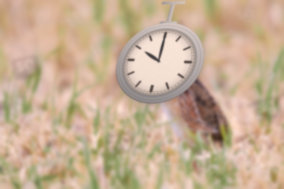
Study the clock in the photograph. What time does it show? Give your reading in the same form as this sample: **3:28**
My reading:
**10:00**
